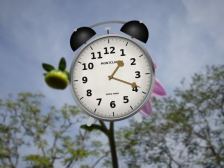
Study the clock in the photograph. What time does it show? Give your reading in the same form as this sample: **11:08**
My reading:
**1:19**
